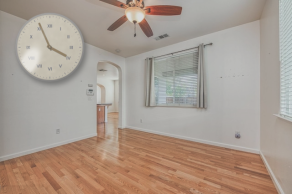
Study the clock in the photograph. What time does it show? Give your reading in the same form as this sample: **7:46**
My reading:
**3:56**
